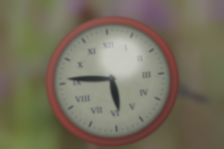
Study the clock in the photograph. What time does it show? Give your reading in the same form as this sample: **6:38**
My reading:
**5:46**
